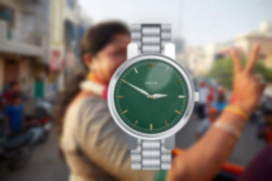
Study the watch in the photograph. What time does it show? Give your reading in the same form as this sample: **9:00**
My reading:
**2:50**
